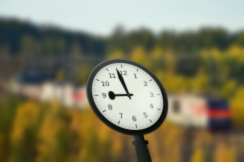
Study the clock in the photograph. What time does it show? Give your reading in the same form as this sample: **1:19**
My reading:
**8:58**
